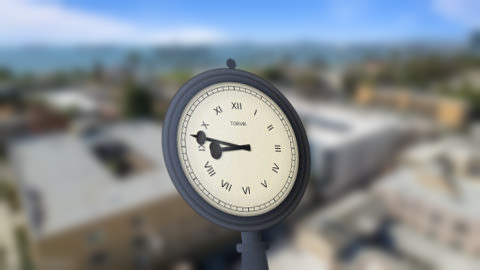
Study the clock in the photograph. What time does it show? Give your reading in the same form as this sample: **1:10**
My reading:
**8:47**
